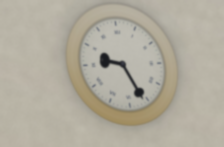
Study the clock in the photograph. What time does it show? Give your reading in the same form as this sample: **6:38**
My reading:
**9:26**
